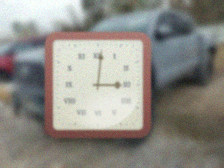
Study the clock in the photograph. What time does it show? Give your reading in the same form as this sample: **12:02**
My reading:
**3:01**
